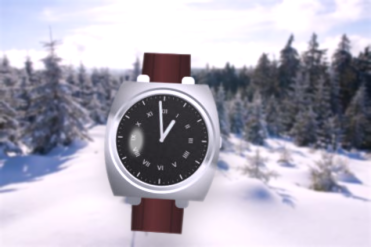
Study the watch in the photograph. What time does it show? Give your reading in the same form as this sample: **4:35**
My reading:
**12:59**
